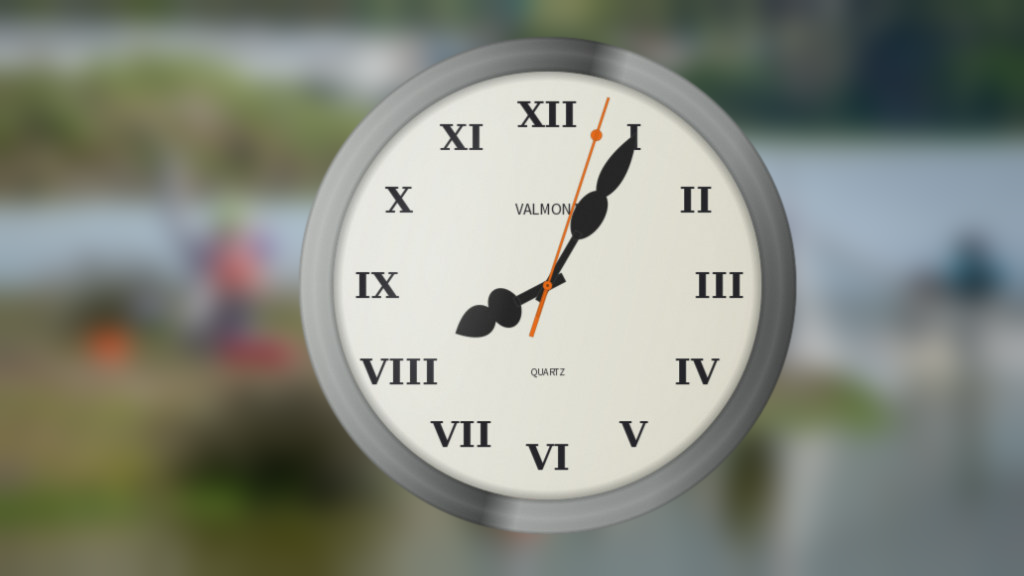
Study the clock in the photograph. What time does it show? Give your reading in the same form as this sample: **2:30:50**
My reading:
**8:05:03**
